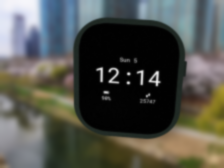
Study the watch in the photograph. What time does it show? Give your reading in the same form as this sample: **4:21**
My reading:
**12:14**
